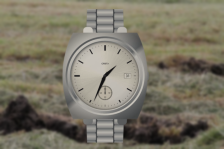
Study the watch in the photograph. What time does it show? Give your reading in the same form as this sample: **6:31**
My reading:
**1:34**
